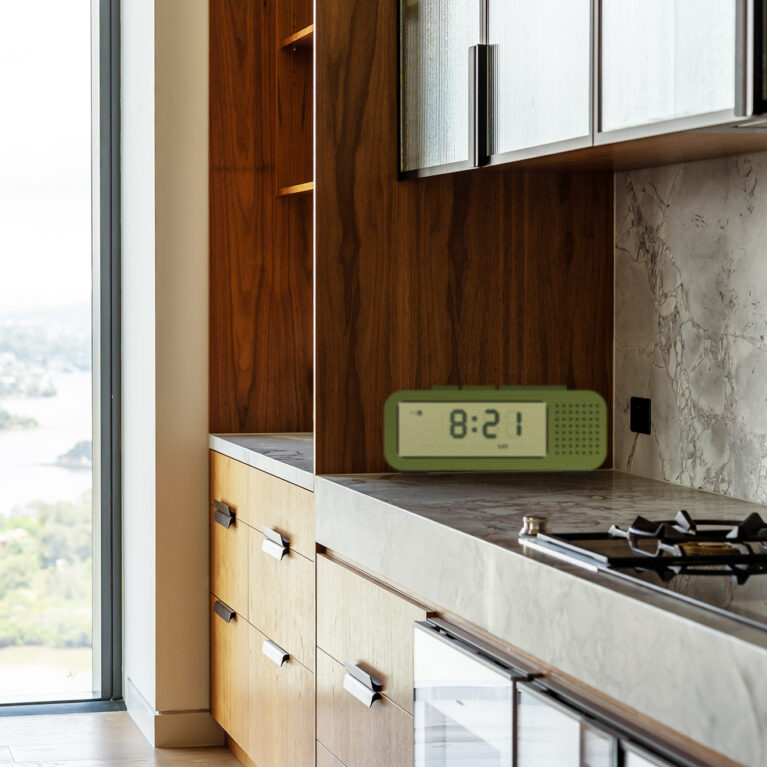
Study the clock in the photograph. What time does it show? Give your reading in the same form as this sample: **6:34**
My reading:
**8:21**
